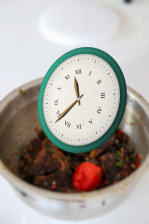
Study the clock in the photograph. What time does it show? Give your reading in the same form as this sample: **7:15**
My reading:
**11:39**
